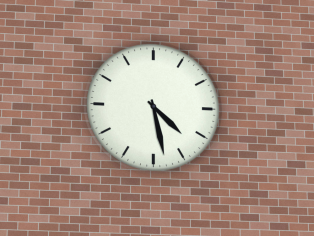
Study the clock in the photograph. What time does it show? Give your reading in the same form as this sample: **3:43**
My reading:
**4:28**
